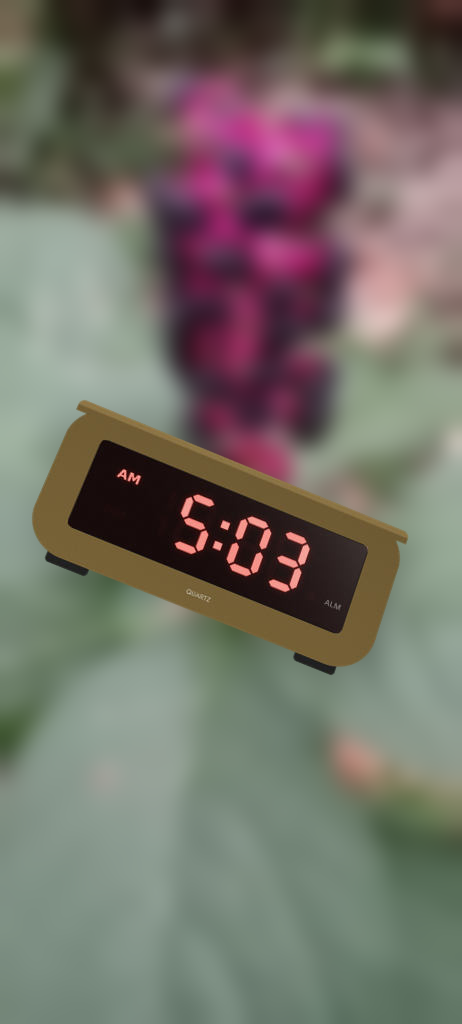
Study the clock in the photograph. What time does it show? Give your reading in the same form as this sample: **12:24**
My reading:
**5:03**
